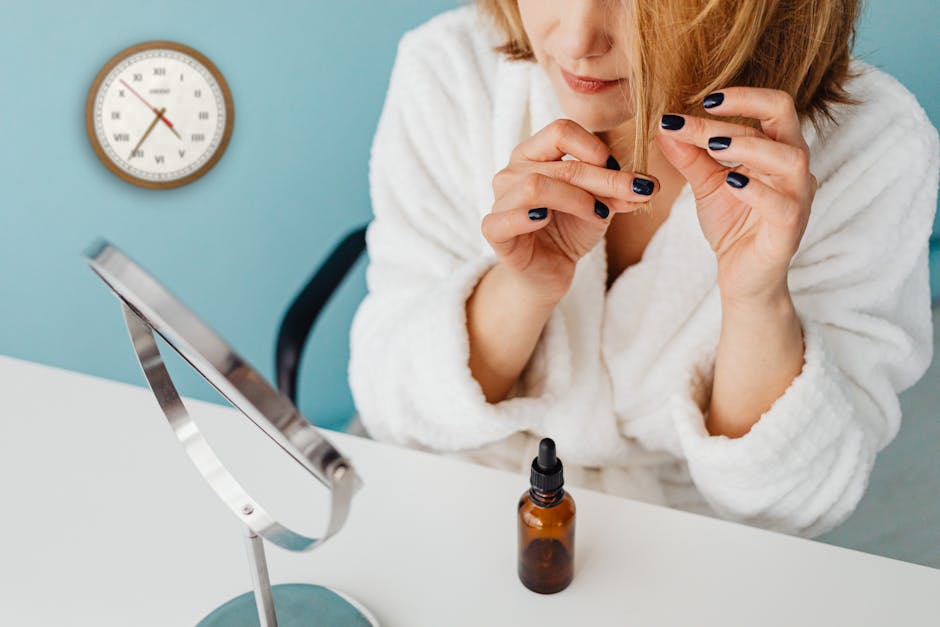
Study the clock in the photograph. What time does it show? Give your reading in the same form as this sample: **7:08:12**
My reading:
**4:35:52**
